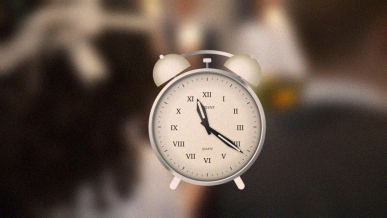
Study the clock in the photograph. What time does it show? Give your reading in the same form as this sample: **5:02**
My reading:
**11:21**
